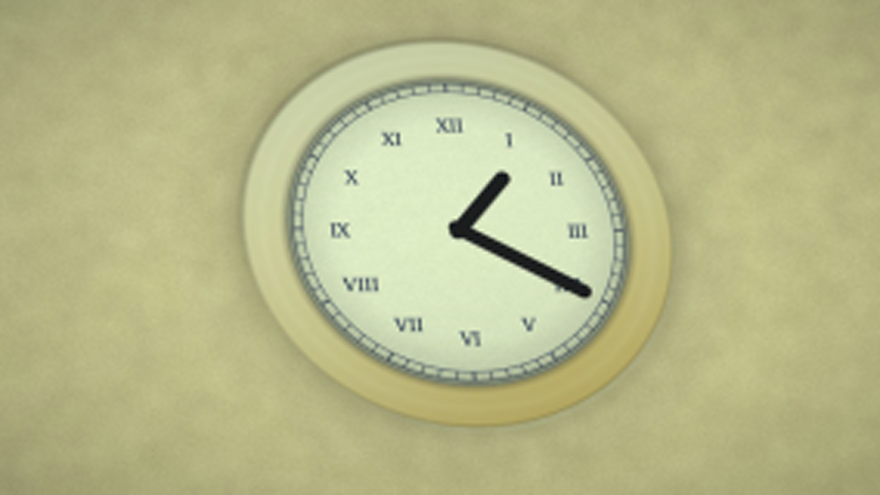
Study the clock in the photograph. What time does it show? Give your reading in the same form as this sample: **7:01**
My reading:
**1:20**
